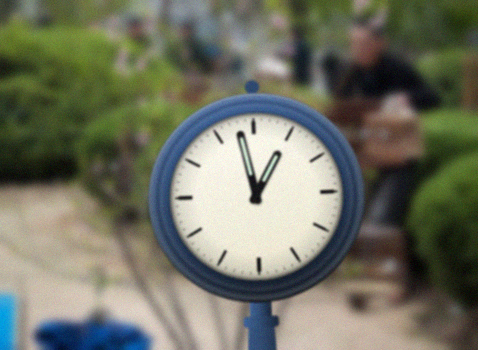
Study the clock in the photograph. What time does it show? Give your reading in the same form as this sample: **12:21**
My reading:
**12:58**
